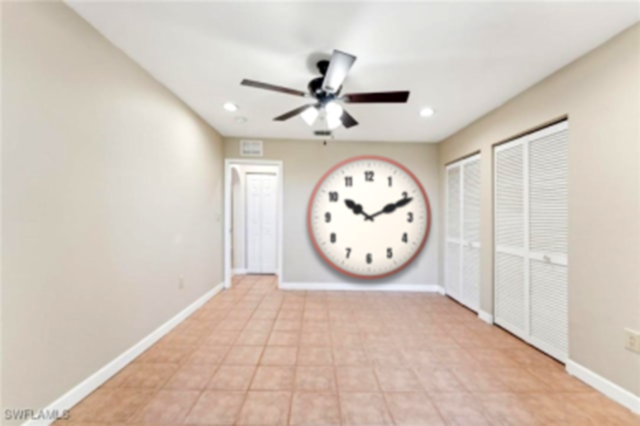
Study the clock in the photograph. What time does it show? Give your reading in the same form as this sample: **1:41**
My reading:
**10:11**
